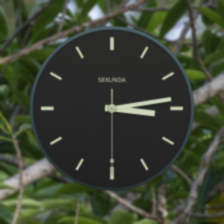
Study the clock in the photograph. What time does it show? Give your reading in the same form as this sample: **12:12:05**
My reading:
**3:13:30**
